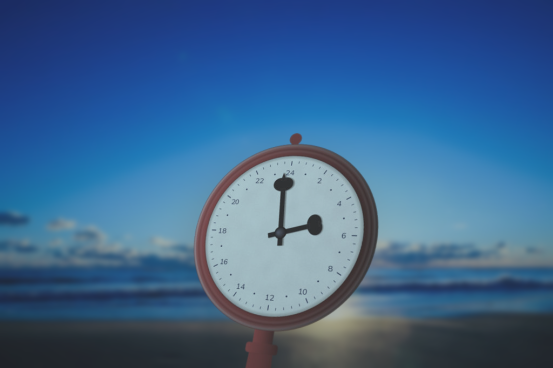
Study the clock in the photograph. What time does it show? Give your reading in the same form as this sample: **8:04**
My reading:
**4:59**
